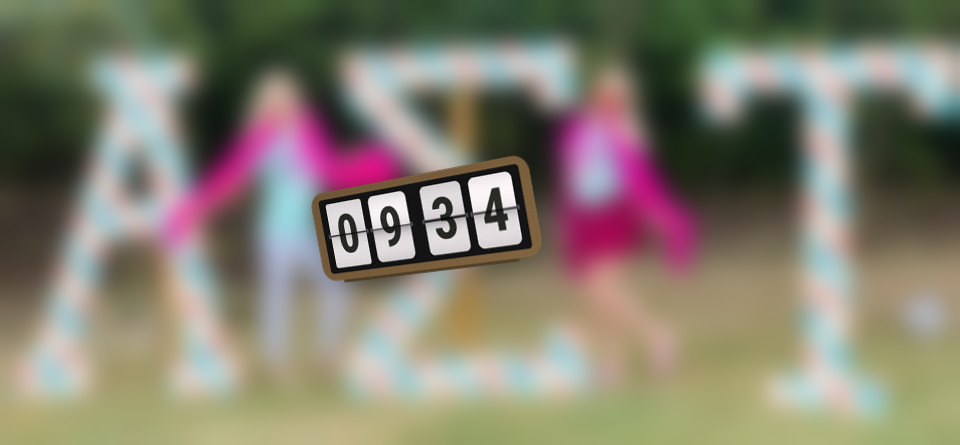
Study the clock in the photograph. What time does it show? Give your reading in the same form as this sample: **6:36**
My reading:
**9:34**
